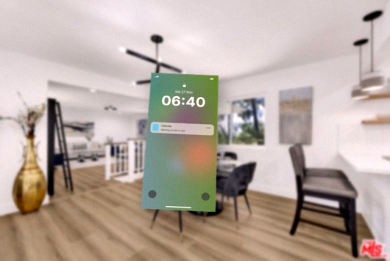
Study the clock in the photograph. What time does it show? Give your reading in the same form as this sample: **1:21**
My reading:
**6:40**
